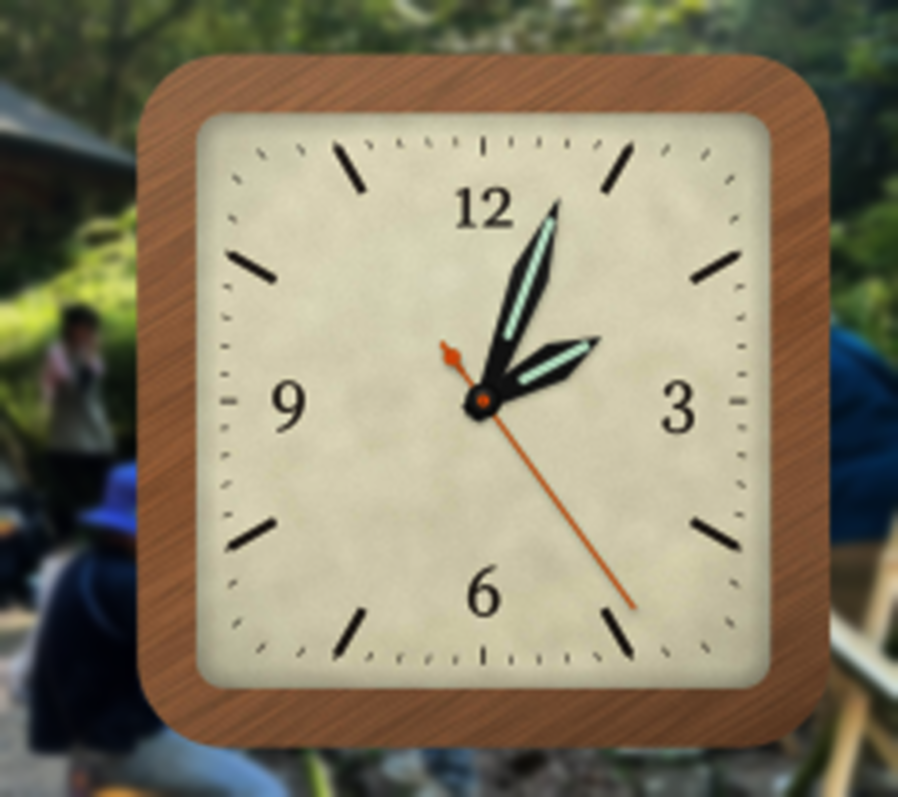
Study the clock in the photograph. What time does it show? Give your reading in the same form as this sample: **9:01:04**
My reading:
**2:03:24**
